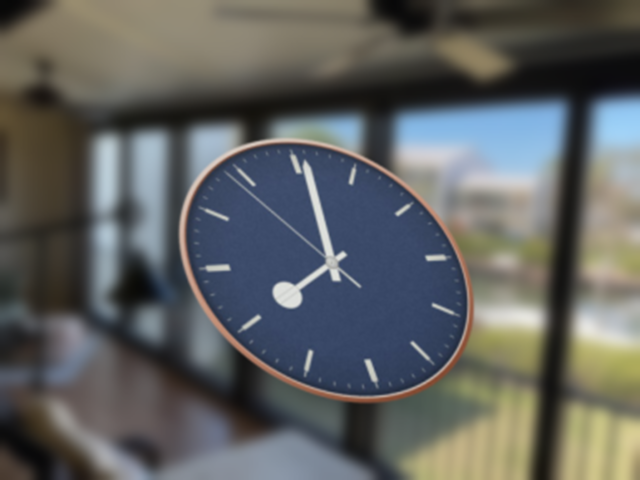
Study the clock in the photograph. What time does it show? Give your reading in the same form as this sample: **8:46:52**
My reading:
**8:00:54**
